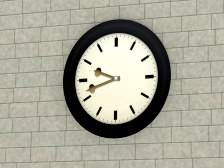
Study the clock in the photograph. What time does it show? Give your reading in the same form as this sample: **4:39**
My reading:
**9:42**
